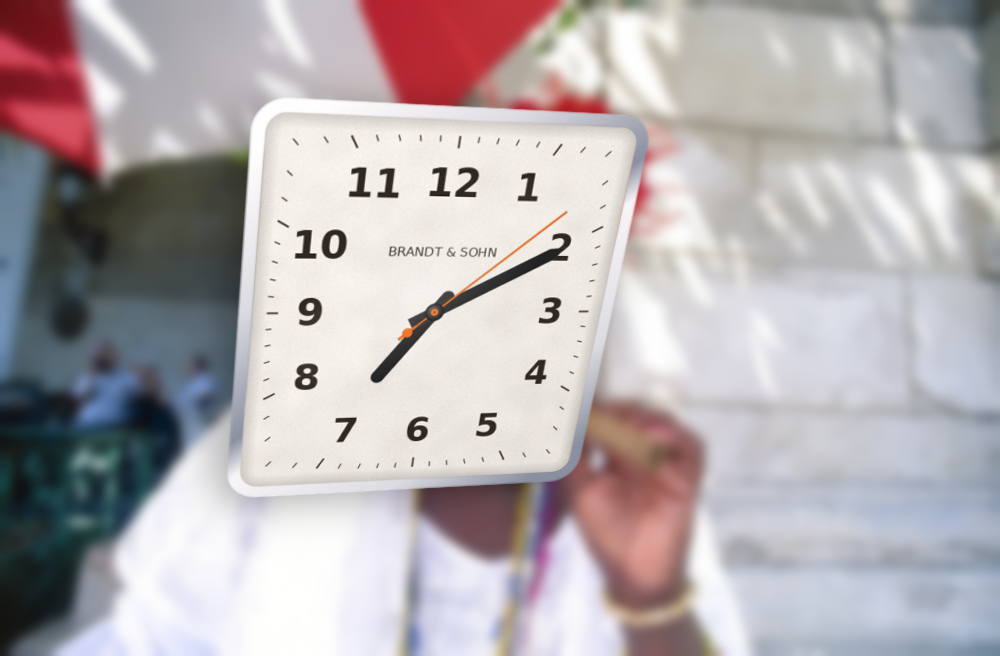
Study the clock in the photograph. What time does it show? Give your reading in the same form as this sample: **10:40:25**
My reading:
**7:10:08**
